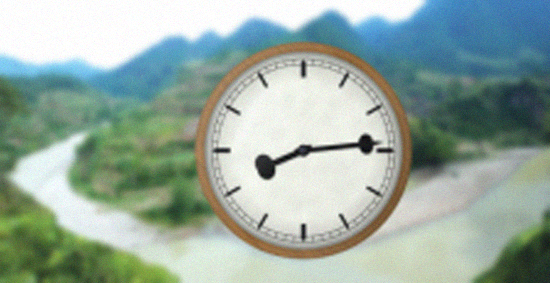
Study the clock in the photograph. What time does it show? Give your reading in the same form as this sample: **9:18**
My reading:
**8:14**
